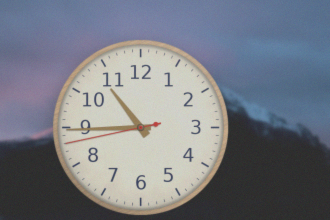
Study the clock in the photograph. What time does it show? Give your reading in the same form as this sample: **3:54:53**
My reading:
**10:44:43**
